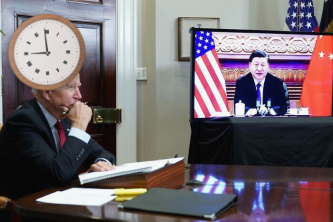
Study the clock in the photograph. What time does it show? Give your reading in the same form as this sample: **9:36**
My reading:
**8:59**
